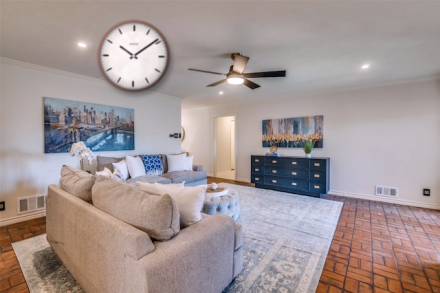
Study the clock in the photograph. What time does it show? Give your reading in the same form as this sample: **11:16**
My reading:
**10:09**
